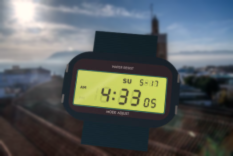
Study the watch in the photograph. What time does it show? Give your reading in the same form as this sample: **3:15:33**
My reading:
**4:33:05**
